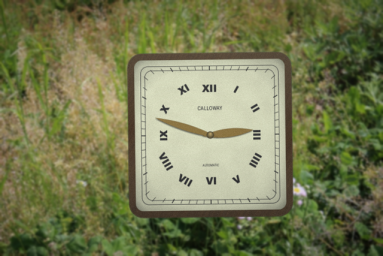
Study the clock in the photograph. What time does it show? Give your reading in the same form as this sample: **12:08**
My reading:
**2:48**
